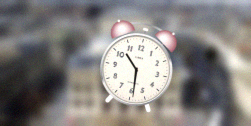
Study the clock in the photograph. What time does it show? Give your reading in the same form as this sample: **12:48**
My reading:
**10:29**
